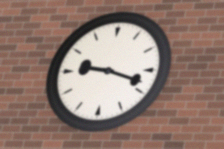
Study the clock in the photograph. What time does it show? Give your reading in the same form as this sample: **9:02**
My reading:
**9:18**
